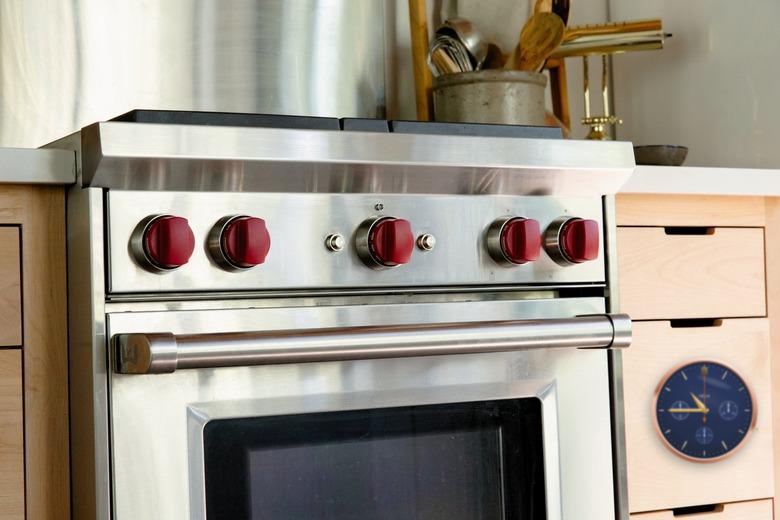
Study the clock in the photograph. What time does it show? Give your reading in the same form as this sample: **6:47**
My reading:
**10:45**
